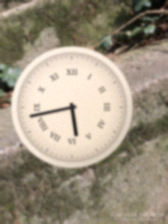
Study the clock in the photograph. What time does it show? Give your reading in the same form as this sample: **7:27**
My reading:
**5:43**
